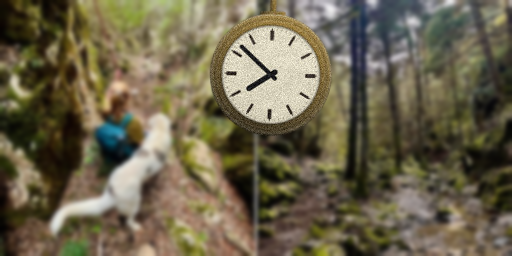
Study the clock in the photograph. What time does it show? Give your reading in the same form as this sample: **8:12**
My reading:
**7:52**
